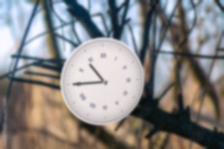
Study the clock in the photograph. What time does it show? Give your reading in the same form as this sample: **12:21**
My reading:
**10:45**
